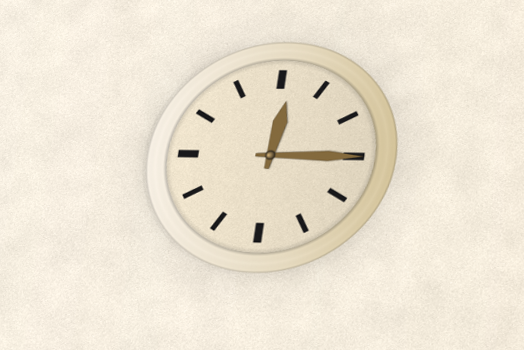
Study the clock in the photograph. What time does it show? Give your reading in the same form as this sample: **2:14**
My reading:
**12:15**
